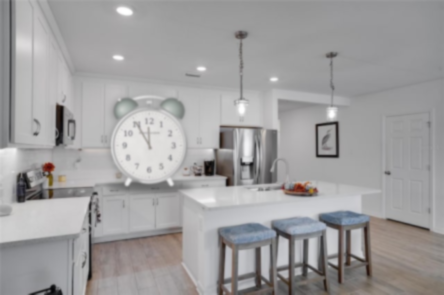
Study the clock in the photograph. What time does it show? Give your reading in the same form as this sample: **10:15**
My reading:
**11:55**
